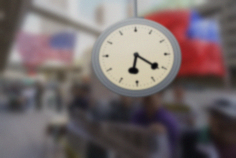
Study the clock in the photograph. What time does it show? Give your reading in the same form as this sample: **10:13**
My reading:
**6:21**
